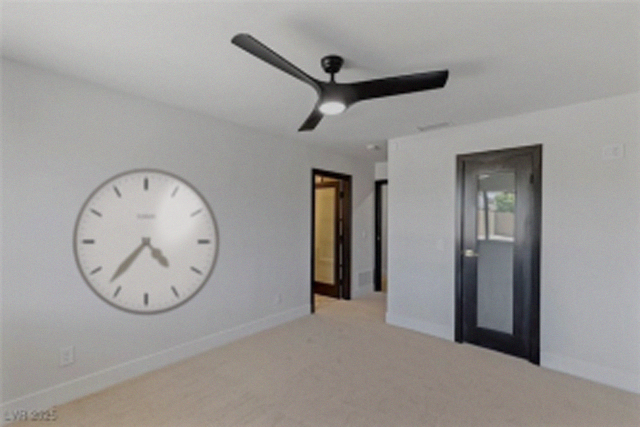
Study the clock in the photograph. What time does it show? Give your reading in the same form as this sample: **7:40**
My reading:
**4:37**
